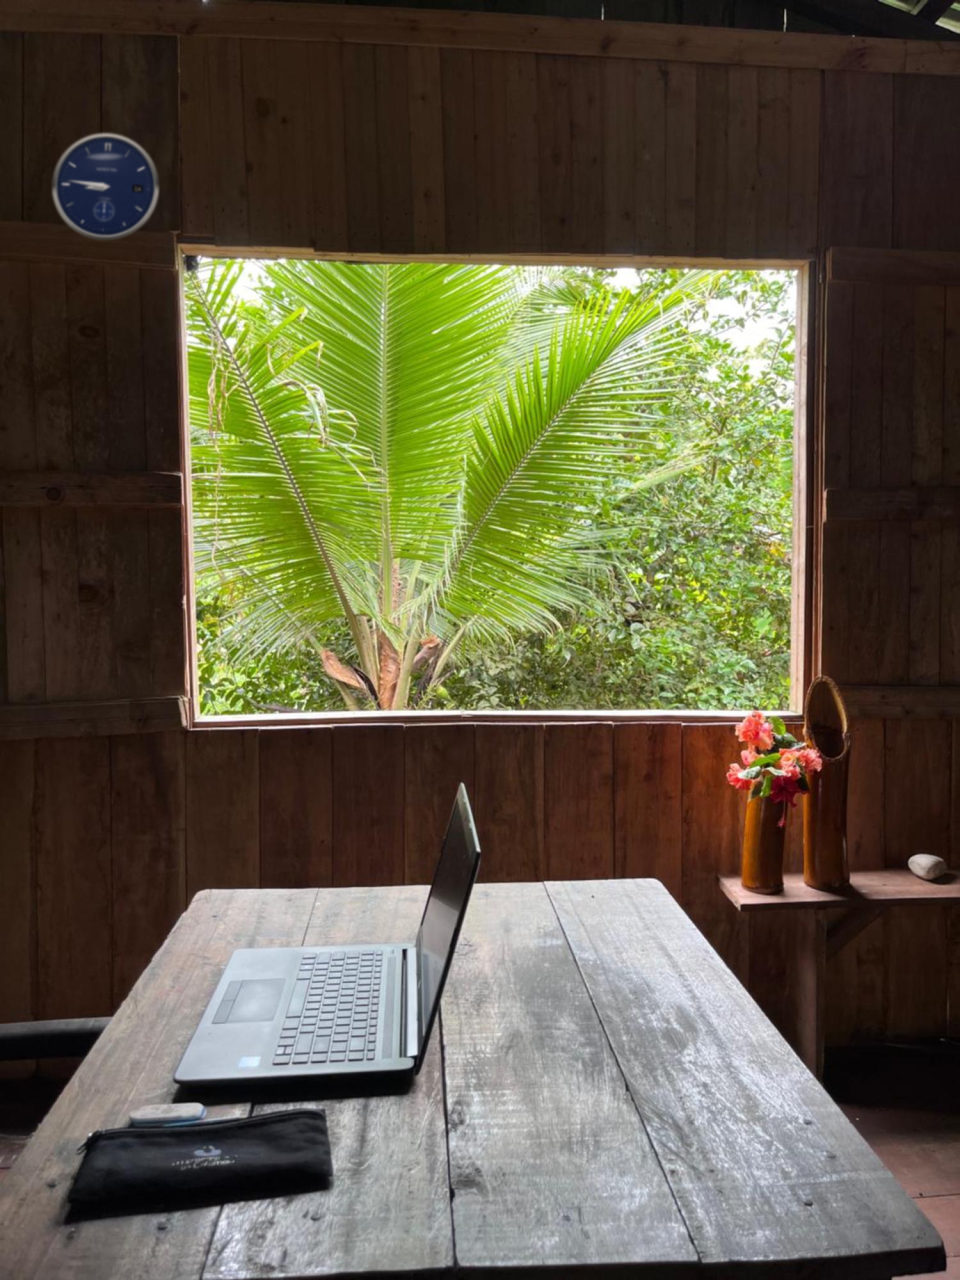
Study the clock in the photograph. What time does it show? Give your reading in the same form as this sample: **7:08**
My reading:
**8:46**
